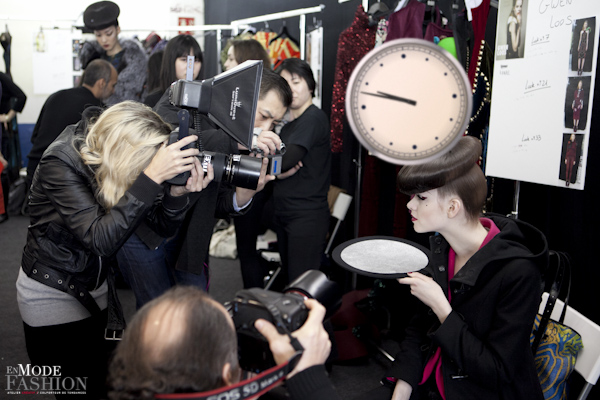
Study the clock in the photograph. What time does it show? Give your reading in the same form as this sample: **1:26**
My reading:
**9:48**
